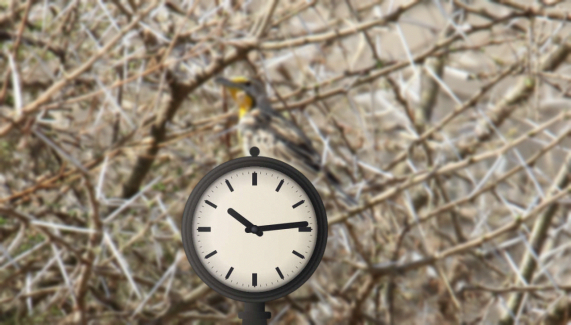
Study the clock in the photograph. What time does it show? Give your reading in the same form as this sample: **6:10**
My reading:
**10:14**
